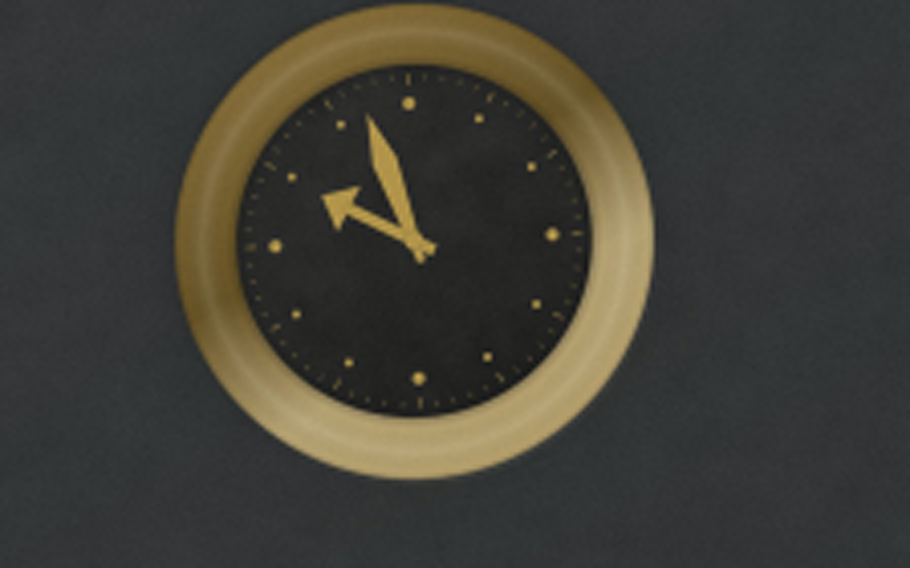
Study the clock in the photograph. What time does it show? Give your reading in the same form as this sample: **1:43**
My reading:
**9:57**
